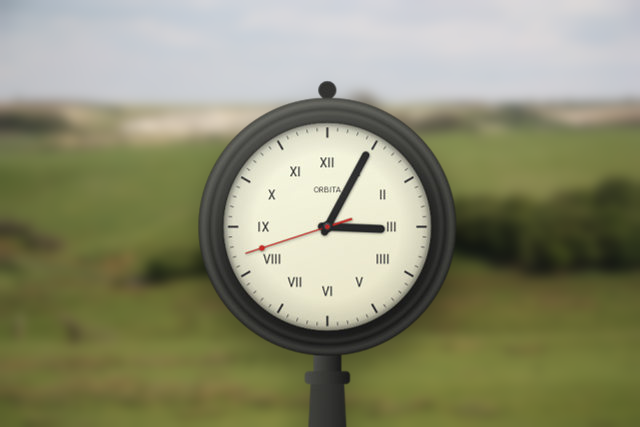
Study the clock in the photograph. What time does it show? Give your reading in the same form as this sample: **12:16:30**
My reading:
**3:04:42**
